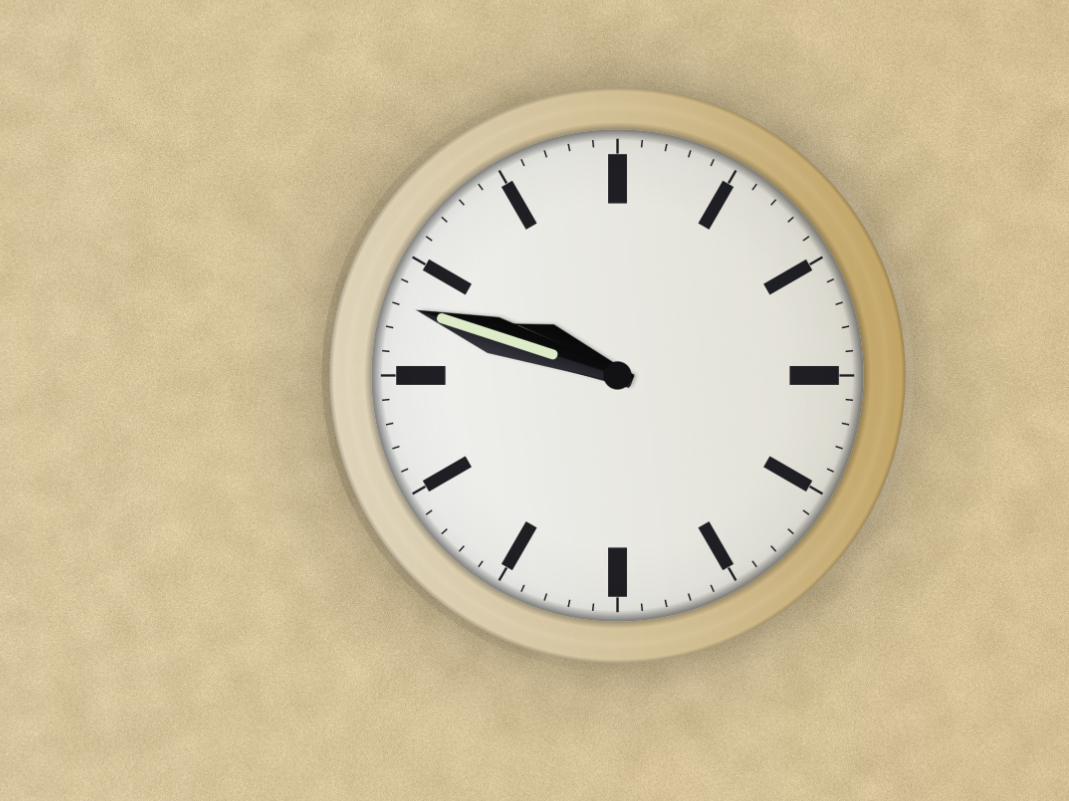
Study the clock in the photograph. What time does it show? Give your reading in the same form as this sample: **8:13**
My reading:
**9:48**
